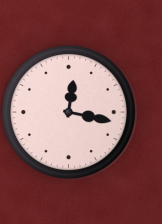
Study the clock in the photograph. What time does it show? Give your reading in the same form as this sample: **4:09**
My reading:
**12:17**
